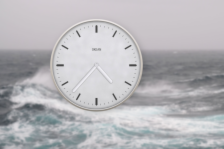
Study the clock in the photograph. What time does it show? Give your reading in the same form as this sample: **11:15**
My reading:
**4:37**
